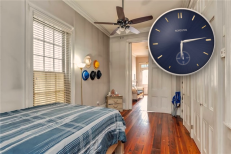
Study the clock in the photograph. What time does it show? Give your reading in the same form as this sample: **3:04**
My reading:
**6:14**
